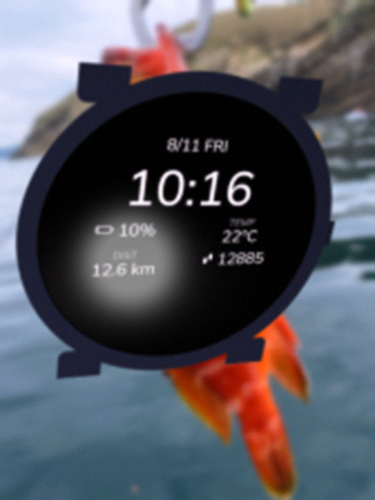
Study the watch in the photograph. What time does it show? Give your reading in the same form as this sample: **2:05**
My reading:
**10:16**
